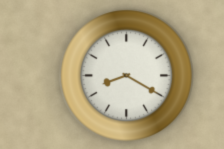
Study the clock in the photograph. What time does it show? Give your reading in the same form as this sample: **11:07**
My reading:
**8:20**
